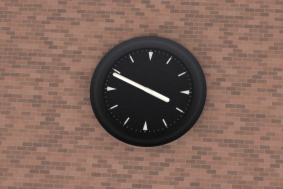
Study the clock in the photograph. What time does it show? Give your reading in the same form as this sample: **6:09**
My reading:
**3:49**
